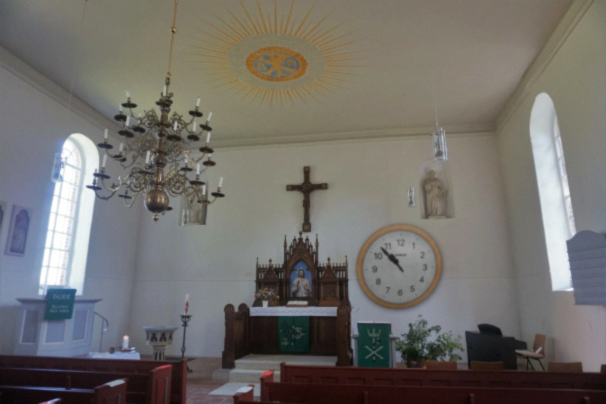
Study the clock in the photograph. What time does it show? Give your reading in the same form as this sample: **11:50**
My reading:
**10:53**
